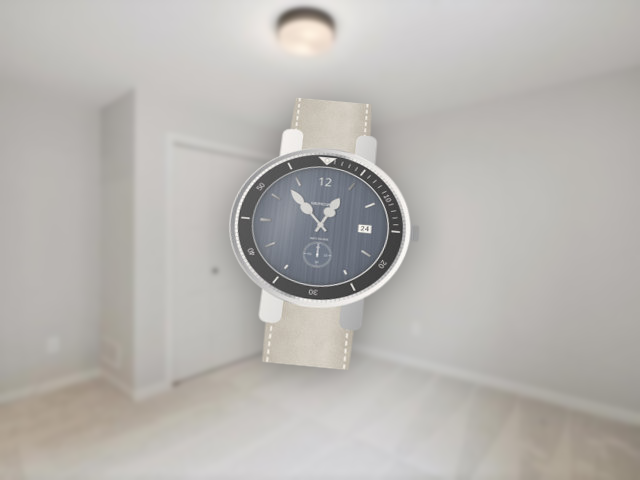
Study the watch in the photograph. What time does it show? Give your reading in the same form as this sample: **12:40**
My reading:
**12:53**
